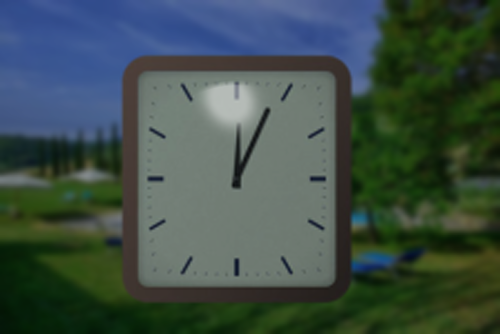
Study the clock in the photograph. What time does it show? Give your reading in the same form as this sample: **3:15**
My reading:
**12:04**
